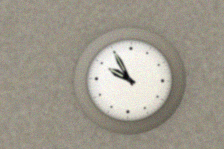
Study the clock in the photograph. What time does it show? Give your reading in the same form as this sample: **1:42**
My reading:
**9:55**
